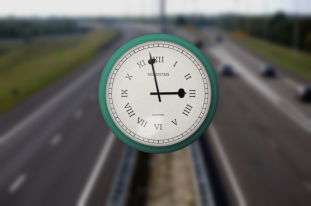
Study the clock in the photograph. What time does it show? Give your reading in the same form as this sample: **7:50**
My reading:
**2:58**
